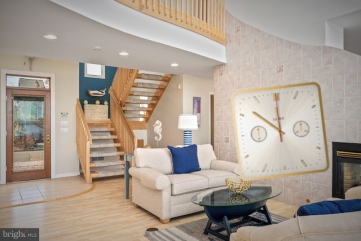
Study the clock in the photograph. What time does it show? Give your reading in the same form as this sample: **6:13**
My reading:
**11:52**
